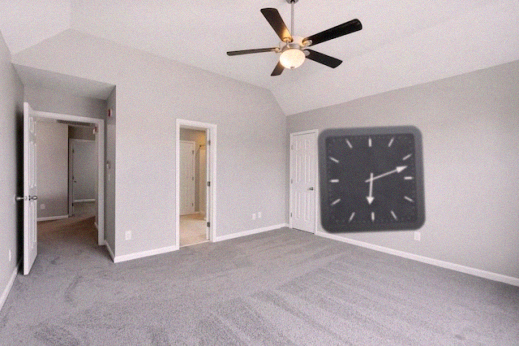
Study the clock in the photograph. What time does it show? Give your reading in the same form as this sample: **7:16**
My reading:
**6:12**
